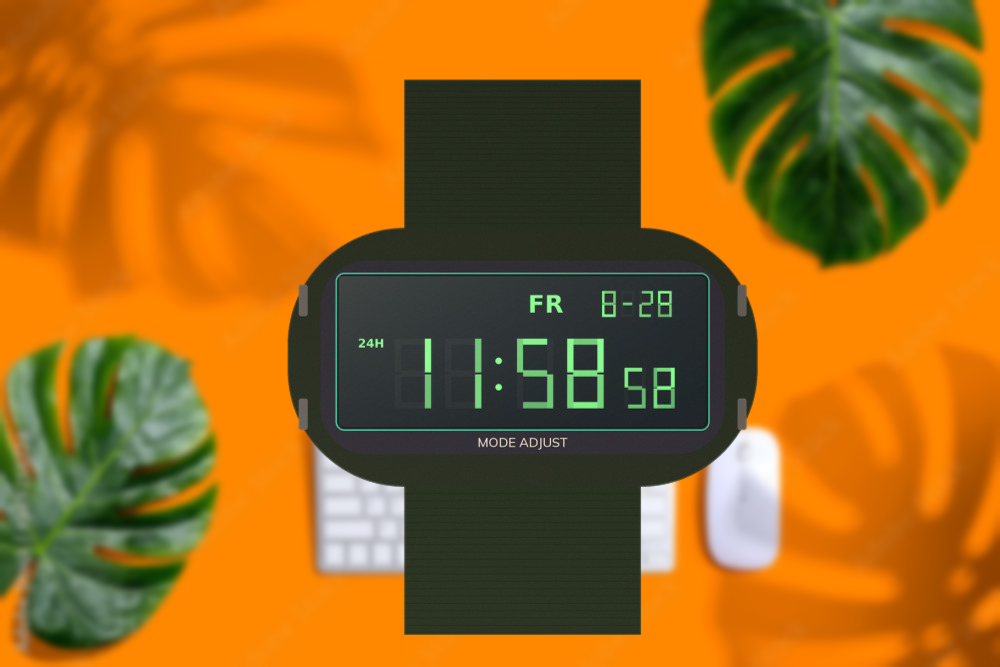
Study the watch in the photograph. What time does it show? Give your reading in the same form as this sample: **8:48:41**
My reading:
**11:58:58**
